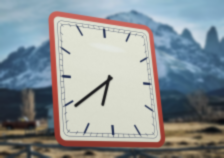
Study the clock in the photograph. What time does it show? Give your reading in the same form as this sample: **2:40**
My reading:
**6:39**
